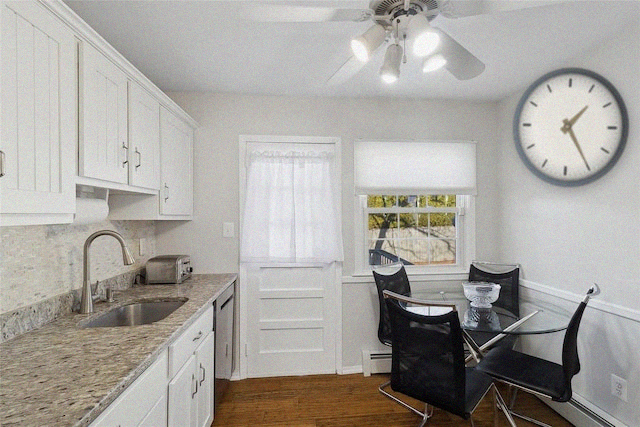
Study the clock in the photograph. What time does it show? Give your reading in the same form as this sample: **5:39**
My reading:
**1:25**
